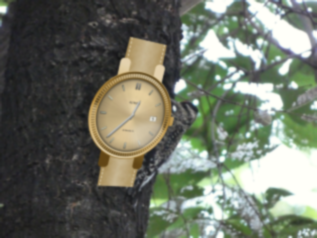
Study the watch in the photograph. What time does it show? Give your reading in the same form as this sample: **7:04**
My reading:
**12:37**
